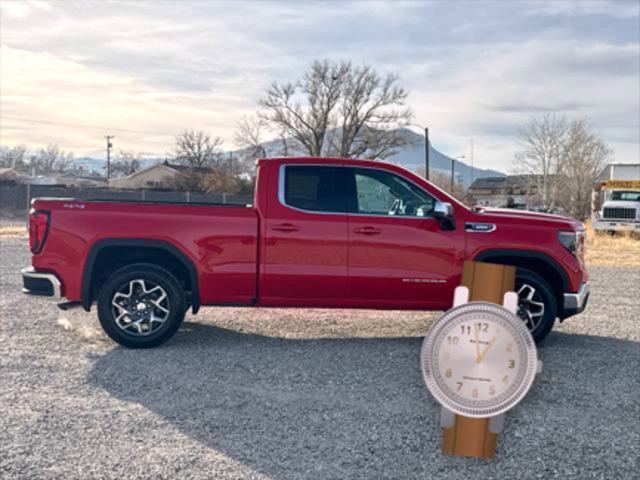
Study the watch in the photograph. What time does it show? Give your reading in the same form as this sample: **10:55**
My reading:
**12:58**
